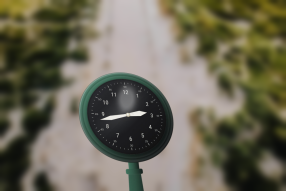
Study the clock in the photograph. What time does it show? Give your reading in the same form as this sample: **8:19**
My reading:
**2:43**
